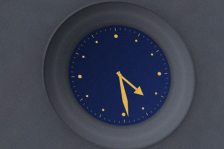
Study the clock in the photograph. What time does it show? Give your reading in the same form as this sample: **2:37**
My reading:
**4:29**
